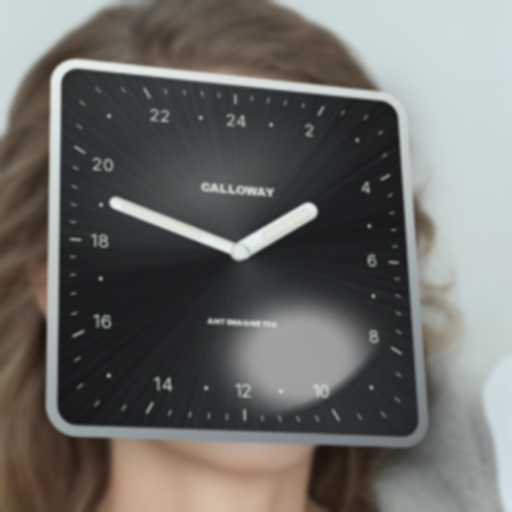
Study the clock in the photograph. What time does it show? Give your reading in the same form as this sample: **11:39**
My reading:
**3:48**
